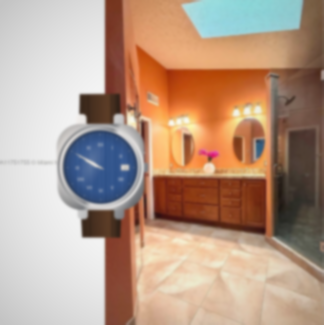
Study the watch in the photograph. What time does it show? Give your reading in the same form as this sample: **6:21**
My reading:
**9:50**
